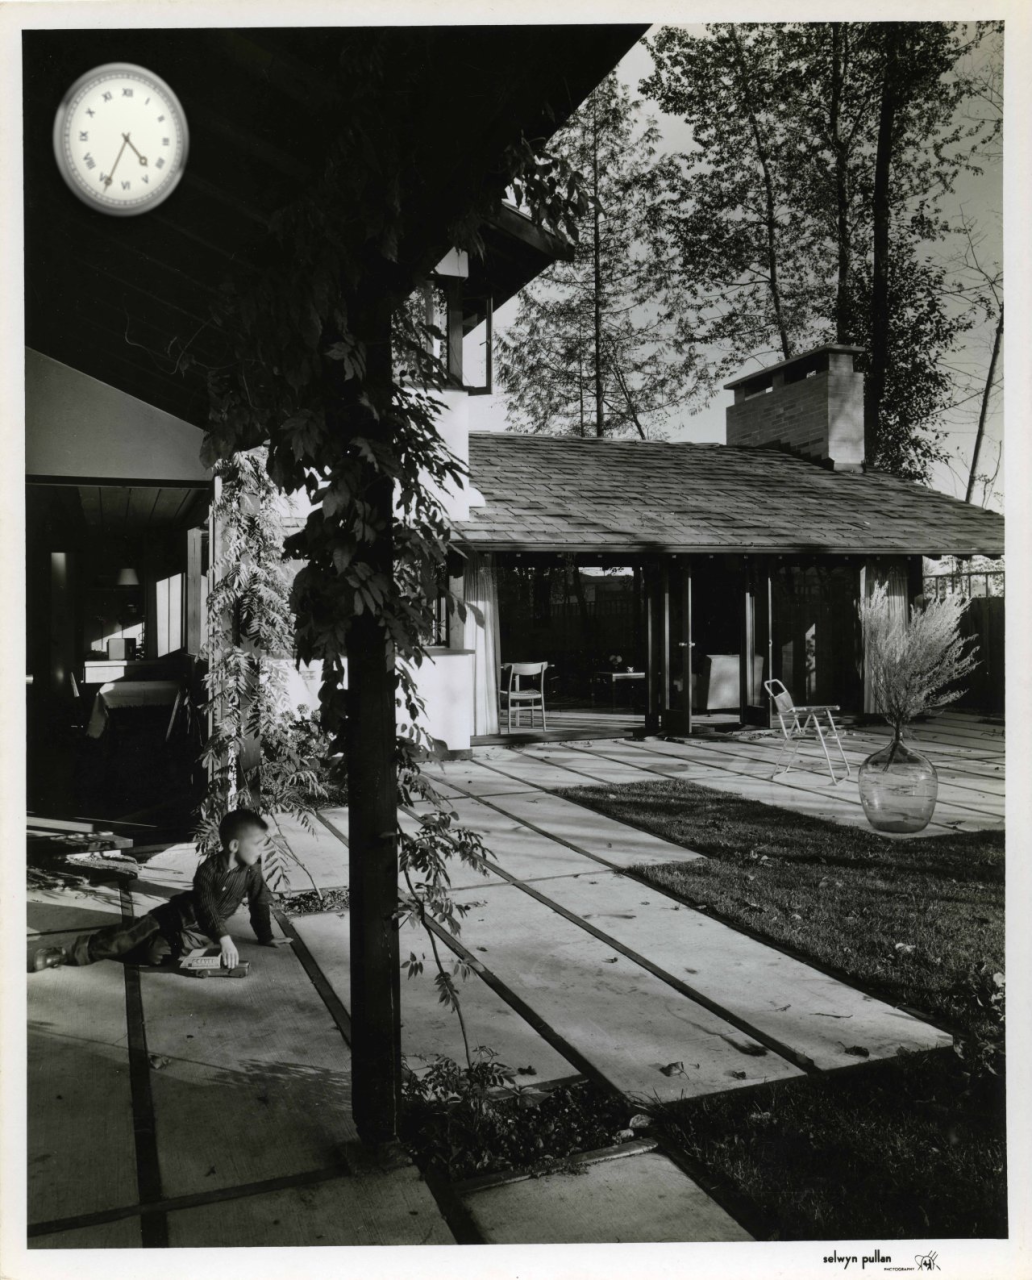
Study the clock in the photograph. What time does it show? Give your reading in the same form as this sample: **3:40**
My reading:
**4:34**
